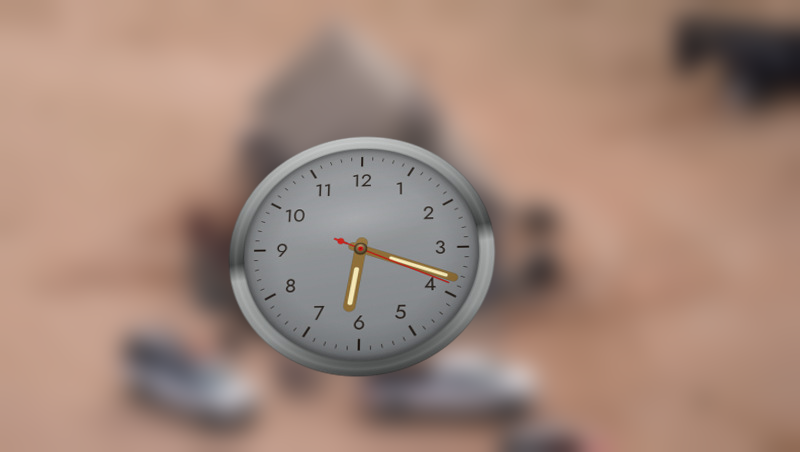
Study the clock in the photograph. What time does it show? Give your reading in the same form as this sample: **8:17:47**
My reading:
**6:18:19**
